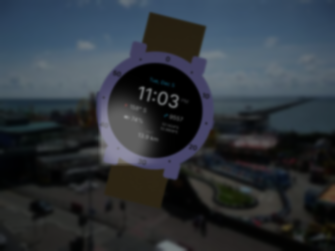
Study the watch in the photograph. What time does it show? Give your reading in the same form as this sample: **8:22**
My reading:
**11:03**
